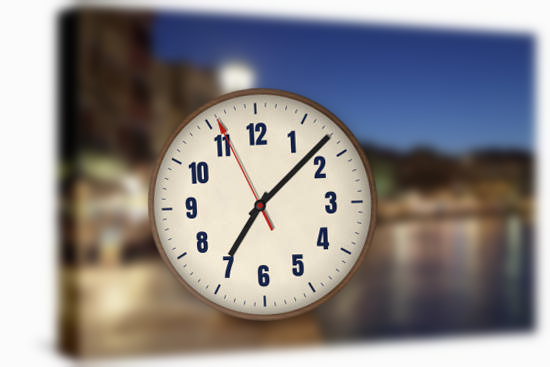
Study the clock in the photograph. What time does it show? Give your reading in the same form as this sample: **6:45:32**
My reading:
**7:07:56**
